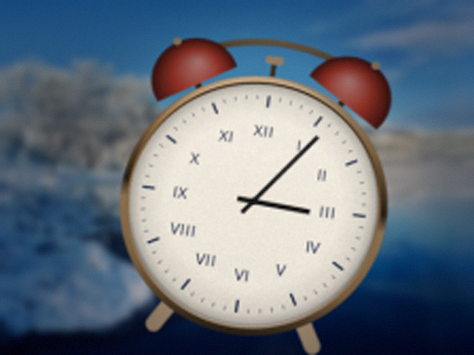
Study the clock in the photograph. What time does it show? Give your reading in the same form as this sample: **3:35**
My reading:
**3:06**
